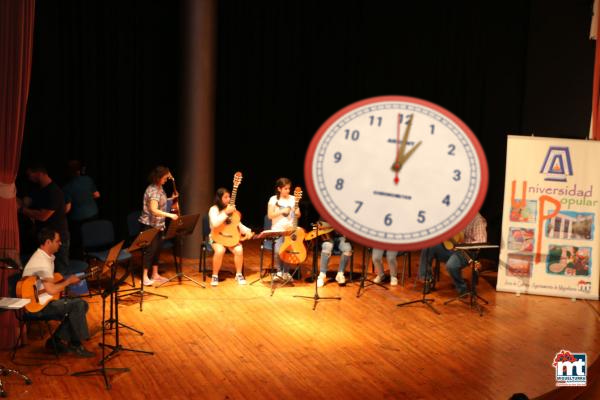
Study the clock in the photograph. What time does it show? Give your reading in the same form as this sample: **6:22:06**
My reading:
**1:00:59**
